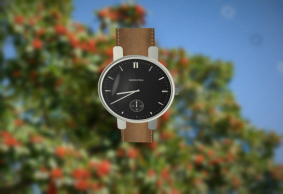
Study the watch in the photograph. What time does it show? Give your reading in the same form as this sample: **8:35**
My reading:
**8:40**
